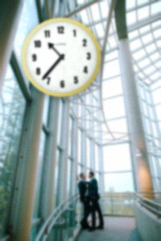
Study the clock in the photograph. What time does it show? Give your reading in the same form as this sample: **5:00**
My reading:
**10:37**
